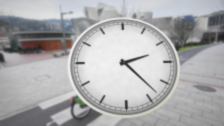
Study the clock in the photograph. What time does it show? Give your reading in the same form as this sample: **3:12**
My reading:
**2:23**
